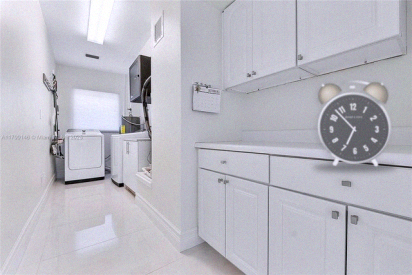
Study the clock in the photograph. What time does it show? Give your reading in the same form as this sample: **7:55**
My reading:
**6:53**
